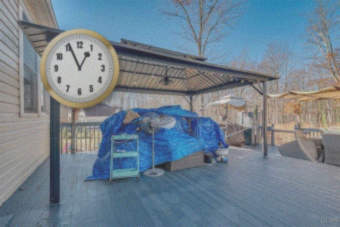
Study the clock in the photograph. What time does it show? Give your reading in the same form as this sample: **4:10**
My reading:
**12:56**
